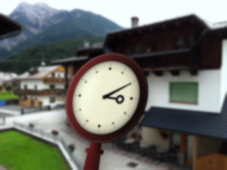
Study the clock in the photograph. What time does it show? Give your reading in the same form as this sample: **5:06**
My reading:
**3:10**
